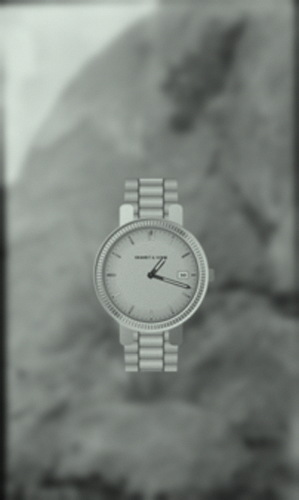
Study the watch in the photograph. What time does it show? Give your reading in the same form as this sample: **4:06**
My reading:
**1:18**
